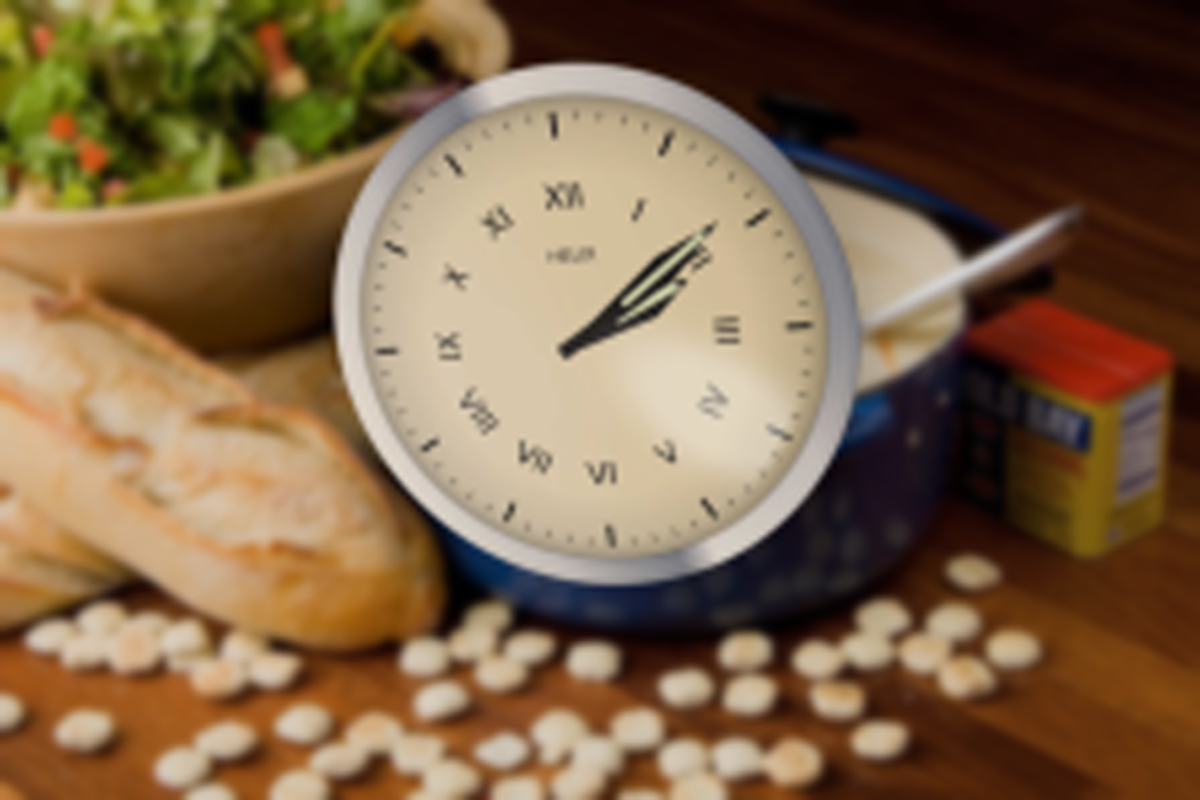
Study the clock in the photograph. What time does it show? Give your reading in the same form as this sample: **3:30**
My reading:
**2:09**
